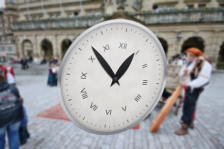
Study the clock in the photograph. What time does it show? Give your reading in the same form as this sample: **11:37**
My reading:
**12:52**
